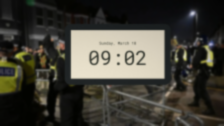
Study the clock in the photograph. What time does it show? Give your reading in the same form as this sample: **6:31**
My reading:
**9:02**
